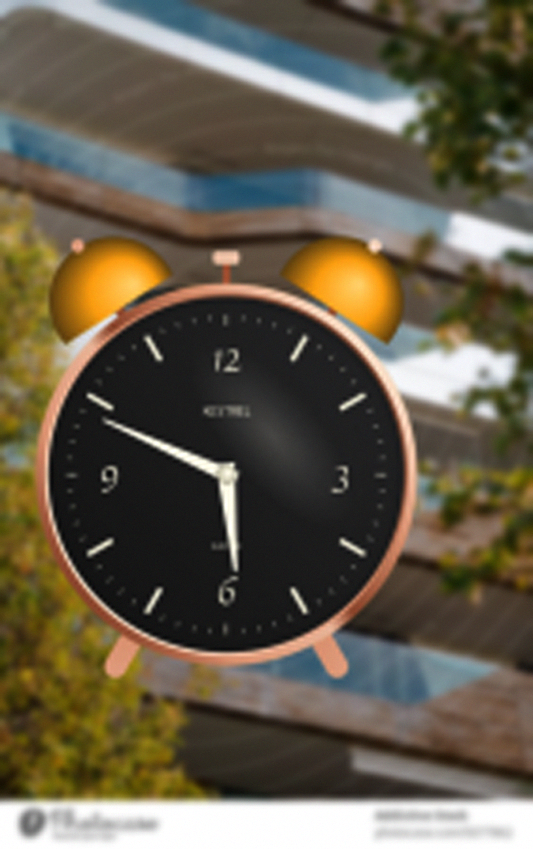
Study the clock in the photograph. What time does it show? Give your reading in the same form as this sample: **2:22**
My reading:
**5:49**
